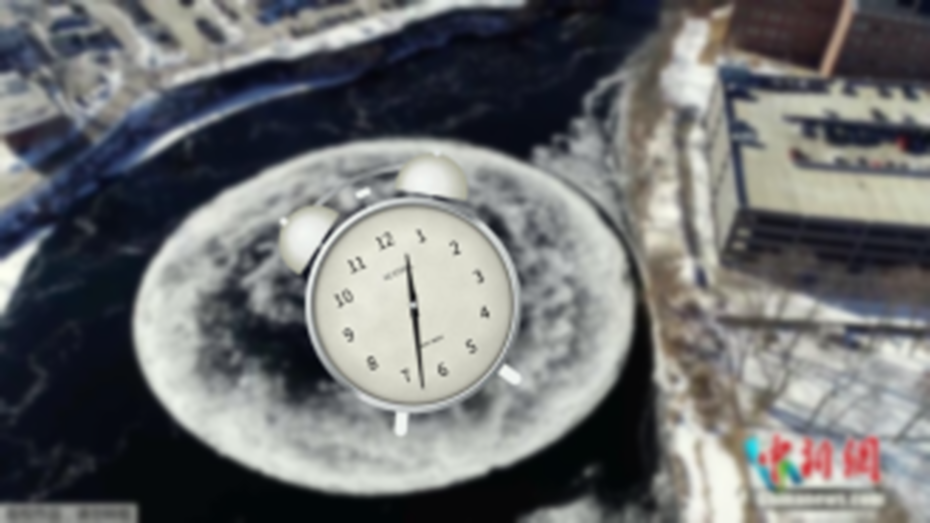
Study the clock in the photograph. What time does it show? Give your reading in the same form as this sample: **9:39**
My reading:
**12:33**
